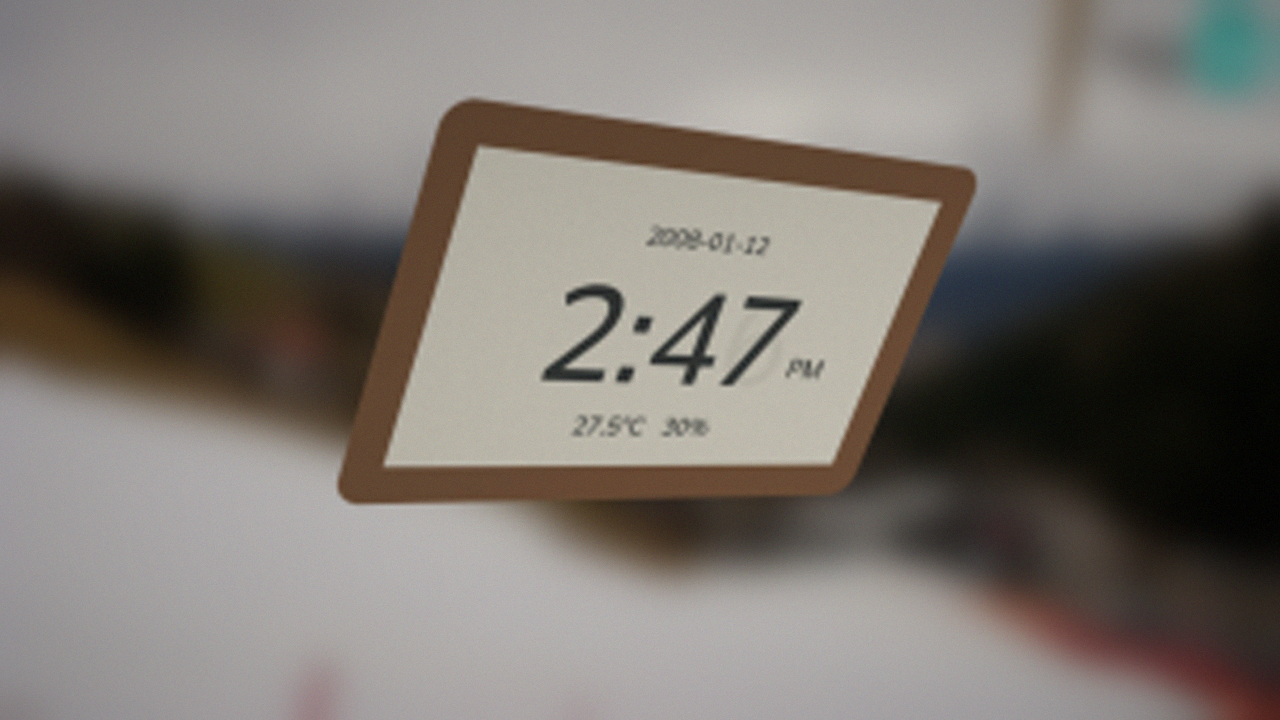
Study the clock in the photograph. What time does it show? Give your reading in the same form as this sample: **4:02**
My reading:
**2:47**
